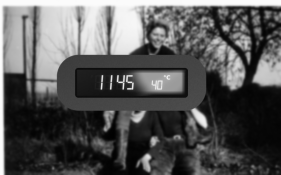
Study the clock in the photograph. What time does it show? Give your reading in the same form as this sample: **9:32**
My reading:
**11:45**
